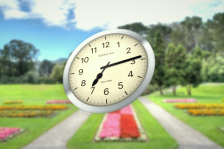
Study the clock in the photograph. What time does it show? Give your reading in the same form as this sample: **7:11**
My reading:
**7:14**
